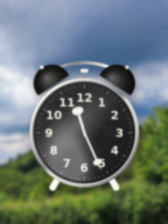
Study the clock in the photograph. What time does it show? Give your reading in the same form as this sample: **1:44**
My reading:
**11:26**
